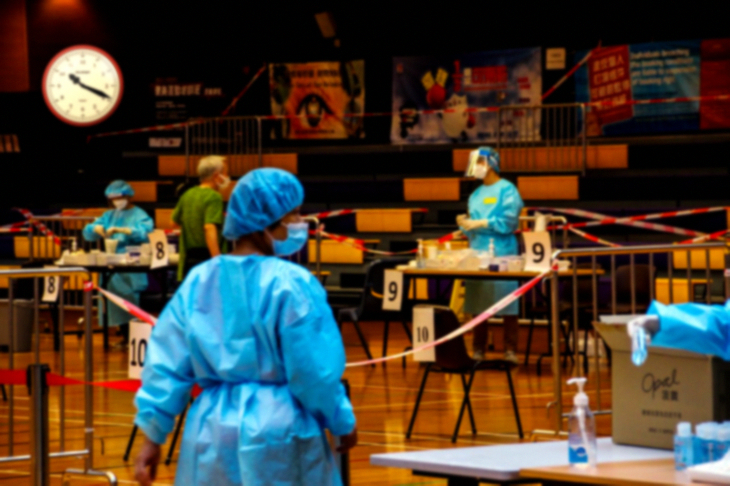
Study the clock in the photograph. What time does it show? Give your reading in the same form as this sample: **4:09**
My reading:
**10:19**
